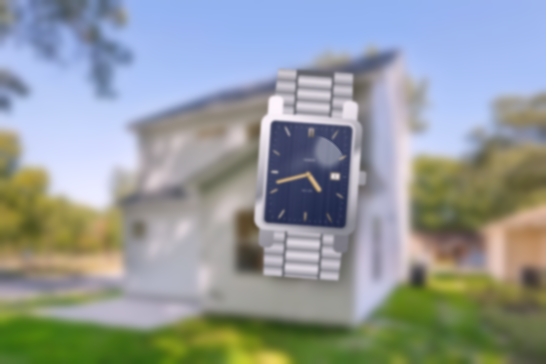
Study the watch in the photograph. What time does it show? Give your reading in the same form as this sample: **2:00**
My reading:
**4:42**
